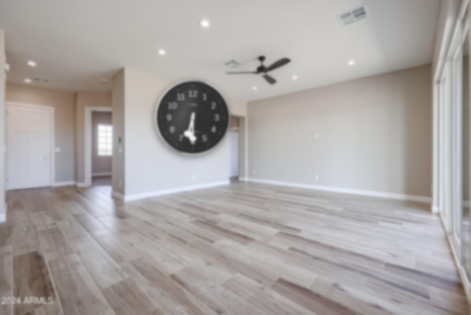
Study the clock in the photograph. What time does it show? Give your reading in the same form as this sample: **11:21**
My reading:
**6:30**
